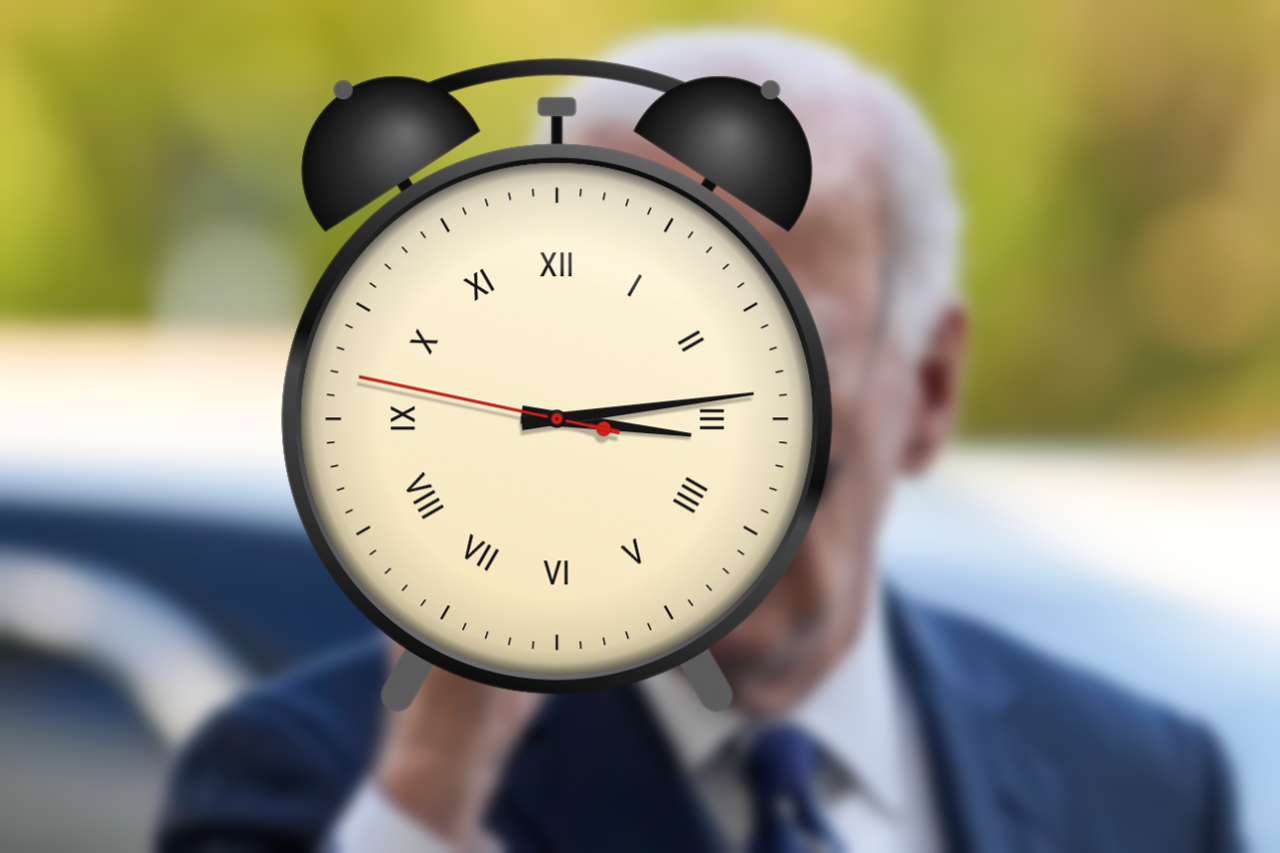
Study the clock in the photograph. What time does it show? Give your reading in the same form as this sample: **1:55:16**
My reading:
**3:13:47**
